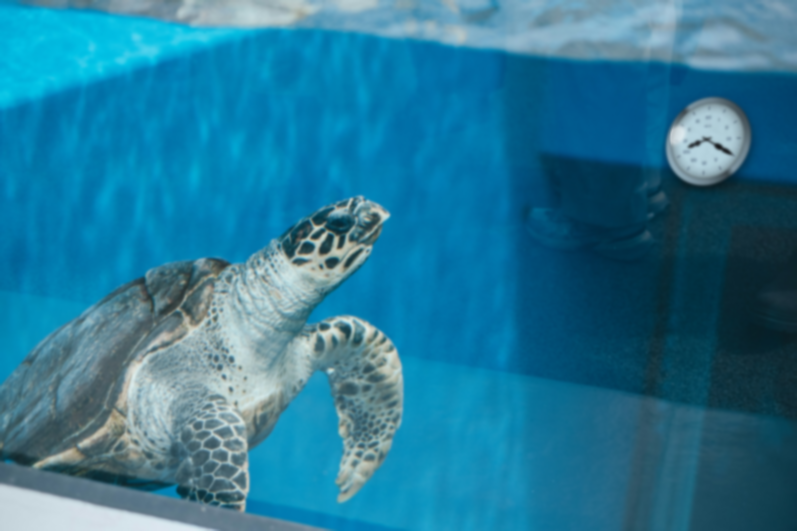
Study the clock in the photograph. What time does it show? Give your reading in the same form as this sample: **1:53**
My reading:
**8:20**
